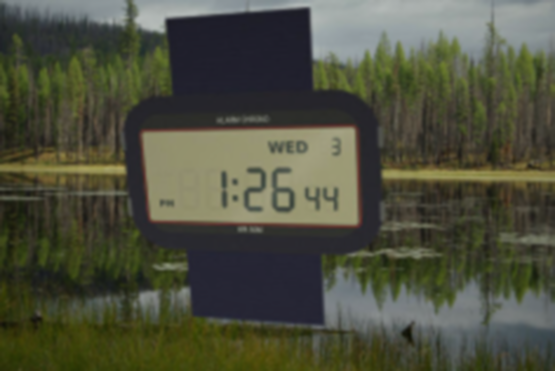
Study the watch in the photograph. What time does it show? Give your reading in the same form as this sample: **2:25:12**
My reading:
**1:26:44**
